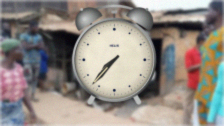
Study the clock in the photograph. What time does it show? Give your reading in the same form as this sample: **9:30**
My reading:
**7:37**
